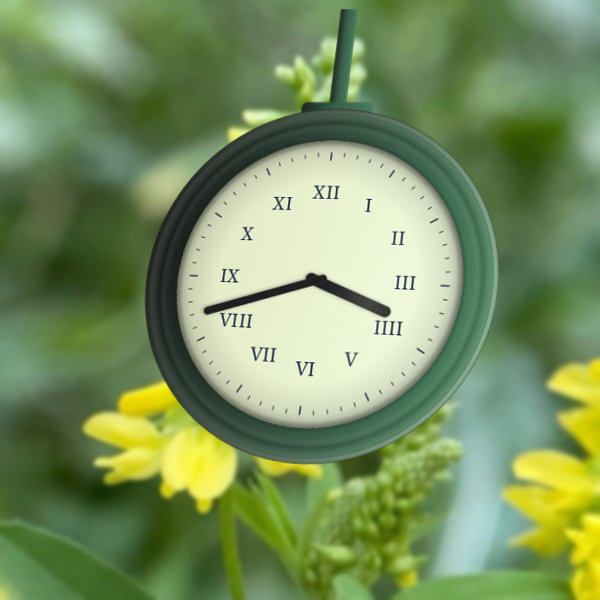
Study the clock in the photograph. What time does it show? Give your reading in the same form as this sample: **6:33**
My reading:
**3:42**
